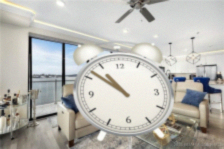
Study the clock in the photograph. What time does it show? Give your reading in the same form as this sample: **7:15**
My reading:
**10:52**
